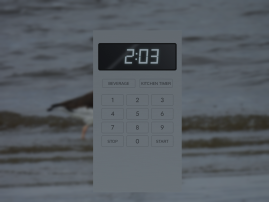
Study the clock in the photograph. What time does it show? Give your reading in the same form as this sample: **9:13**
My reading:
**2:03**
